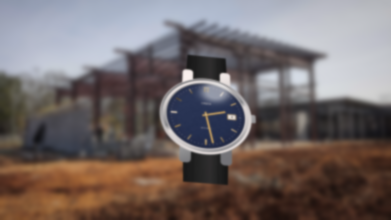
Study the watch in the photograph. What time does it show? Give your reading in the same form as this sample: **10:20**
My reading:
**2:28**
